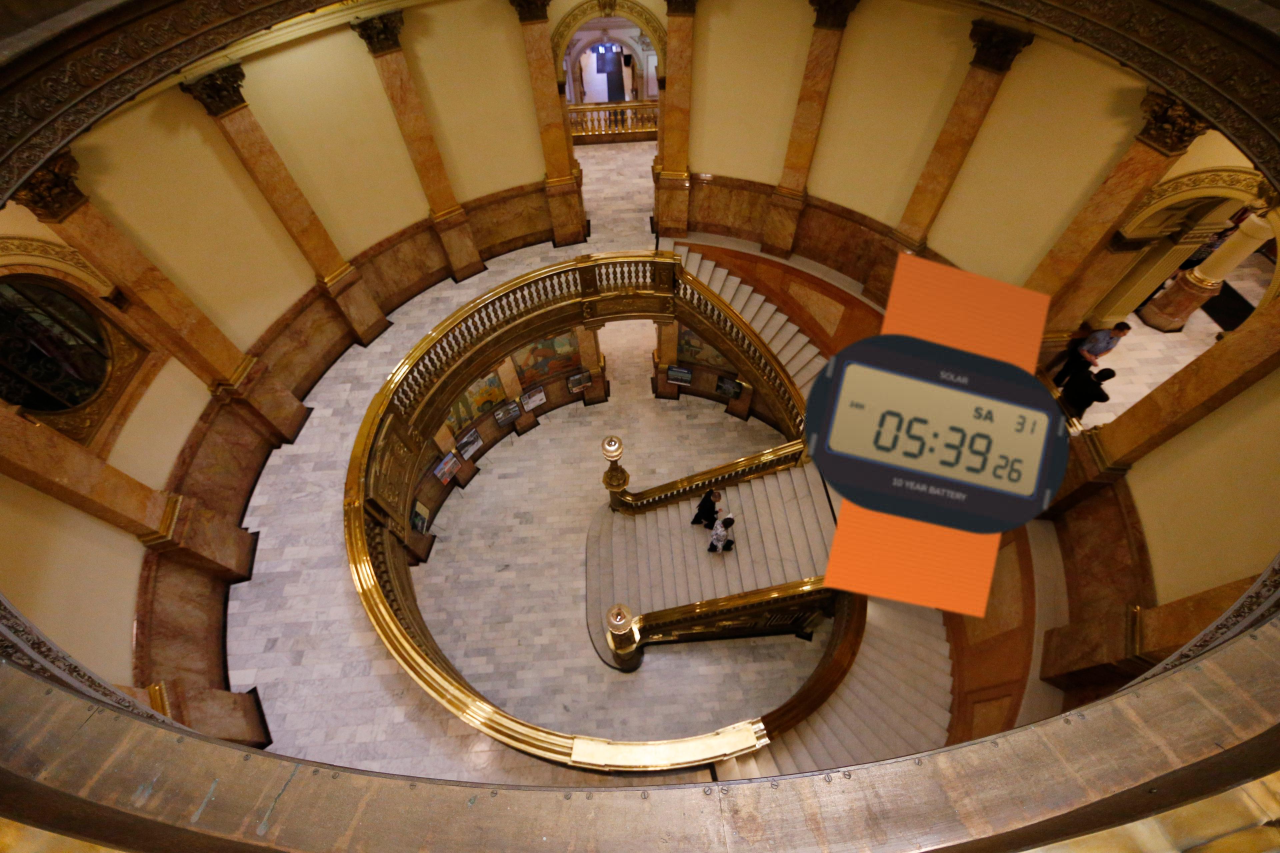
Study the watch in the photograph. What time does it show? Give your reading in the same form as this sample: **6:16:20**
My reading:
**5:39:26**
